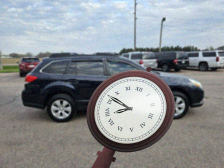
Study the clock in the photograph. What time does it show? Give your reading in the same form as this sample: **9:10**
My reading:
**7:47**
